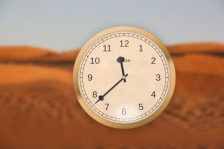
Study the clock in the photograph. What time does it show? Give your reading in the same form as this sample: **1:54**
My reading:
**11:38**
